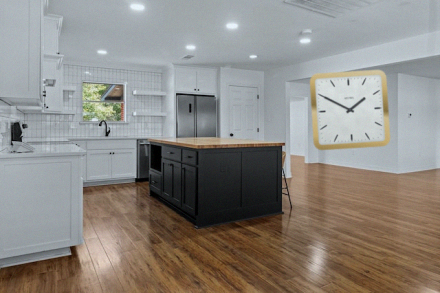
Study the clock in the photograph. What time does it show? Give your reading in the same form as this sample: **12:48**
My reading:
**1:50**
